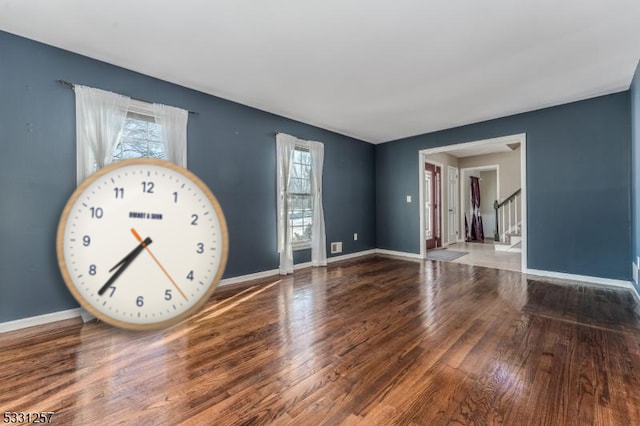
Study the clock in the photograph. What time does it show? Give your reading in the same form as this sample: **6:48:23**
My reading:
**7:36:23**
